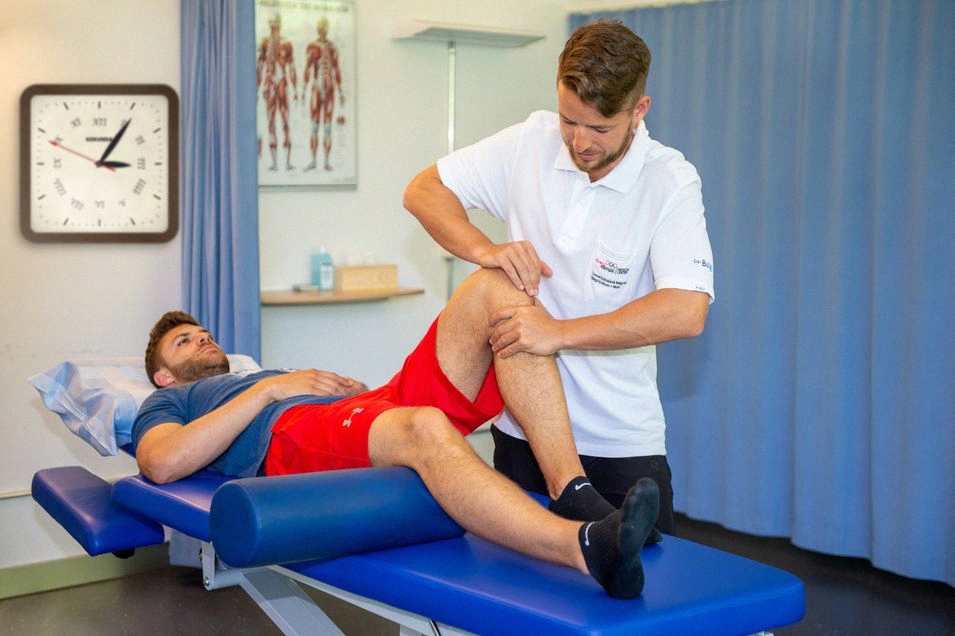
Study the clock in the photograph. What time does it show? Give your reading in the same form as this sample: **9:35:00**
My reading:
**3:05:49**
